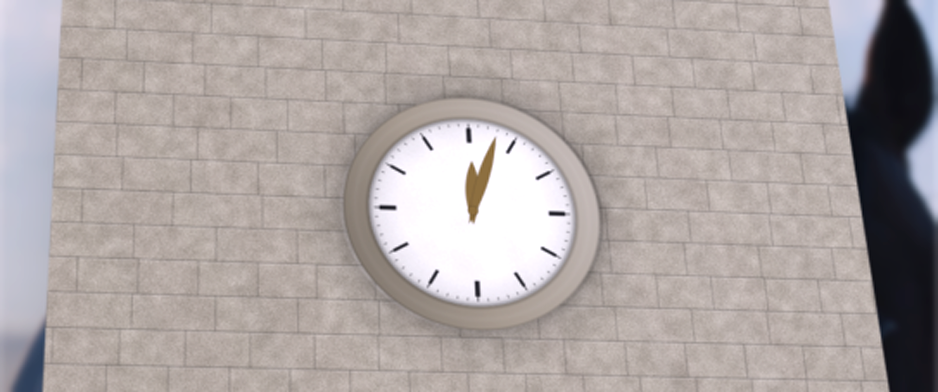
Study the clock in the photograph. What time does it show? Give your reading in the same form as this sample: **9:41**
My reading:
**12:03**
